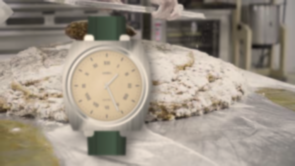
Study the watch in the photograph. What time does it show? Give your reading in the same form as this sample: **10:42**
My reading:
**1:26**
